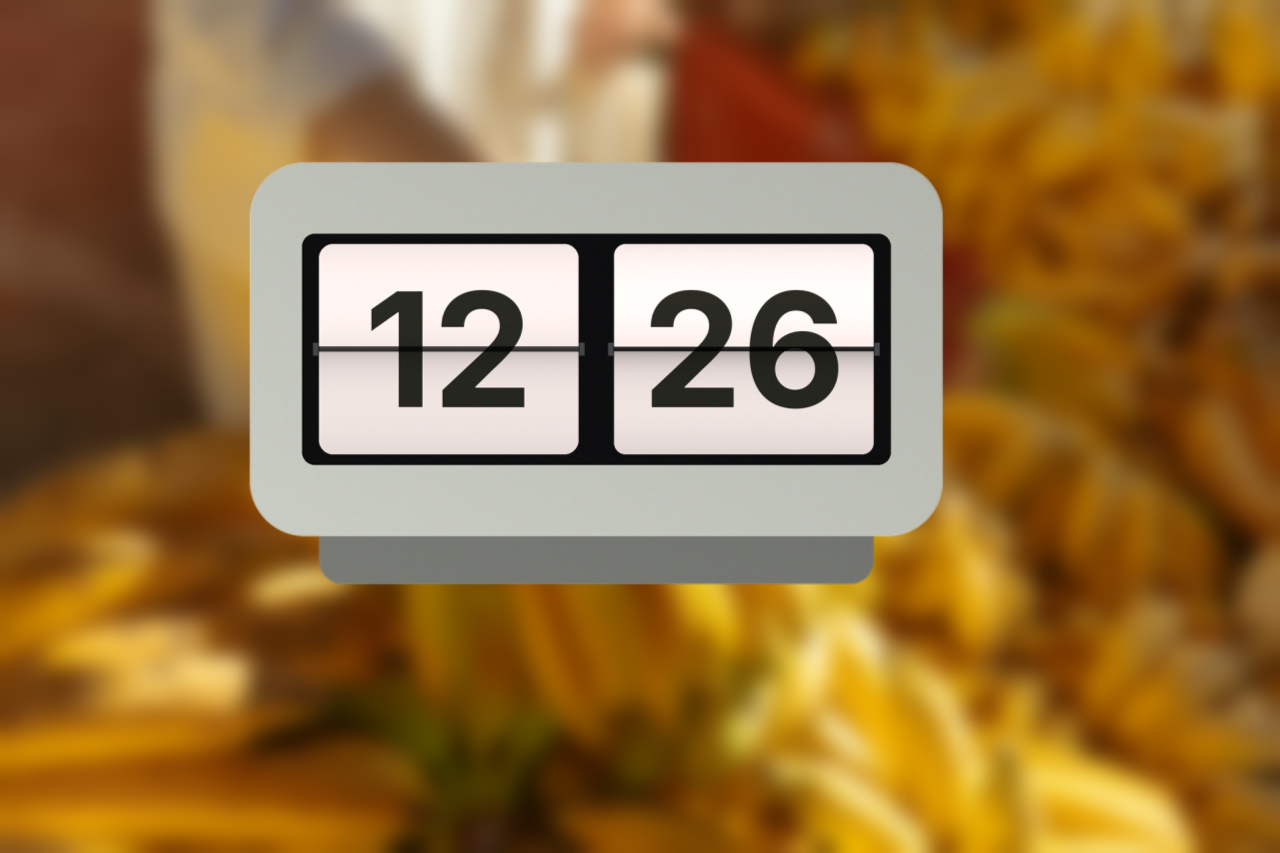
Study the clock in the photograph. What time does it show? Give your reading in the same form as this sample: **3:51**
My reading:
**12:26**
